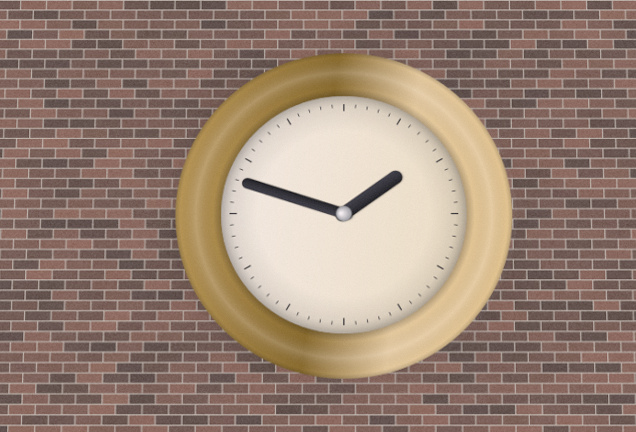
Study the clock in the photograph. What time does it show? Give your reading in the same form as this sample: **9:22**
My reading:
**1:48**
